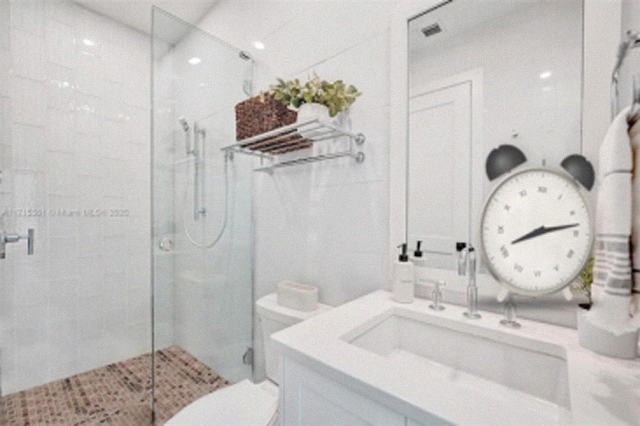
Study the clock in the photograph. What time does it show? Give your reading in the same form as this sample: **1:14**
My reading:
**8:13**
